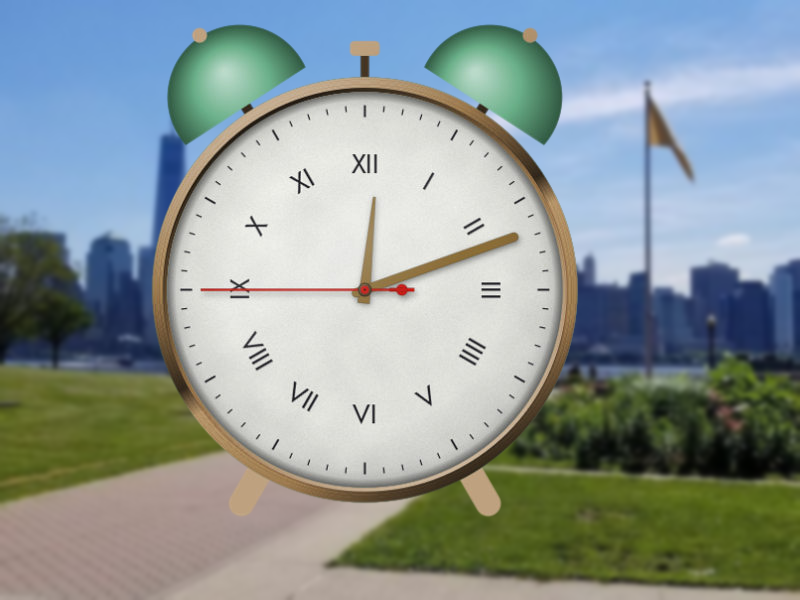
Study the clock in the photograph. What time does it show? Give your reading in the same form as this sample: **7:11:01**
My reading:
**12:11:45**
